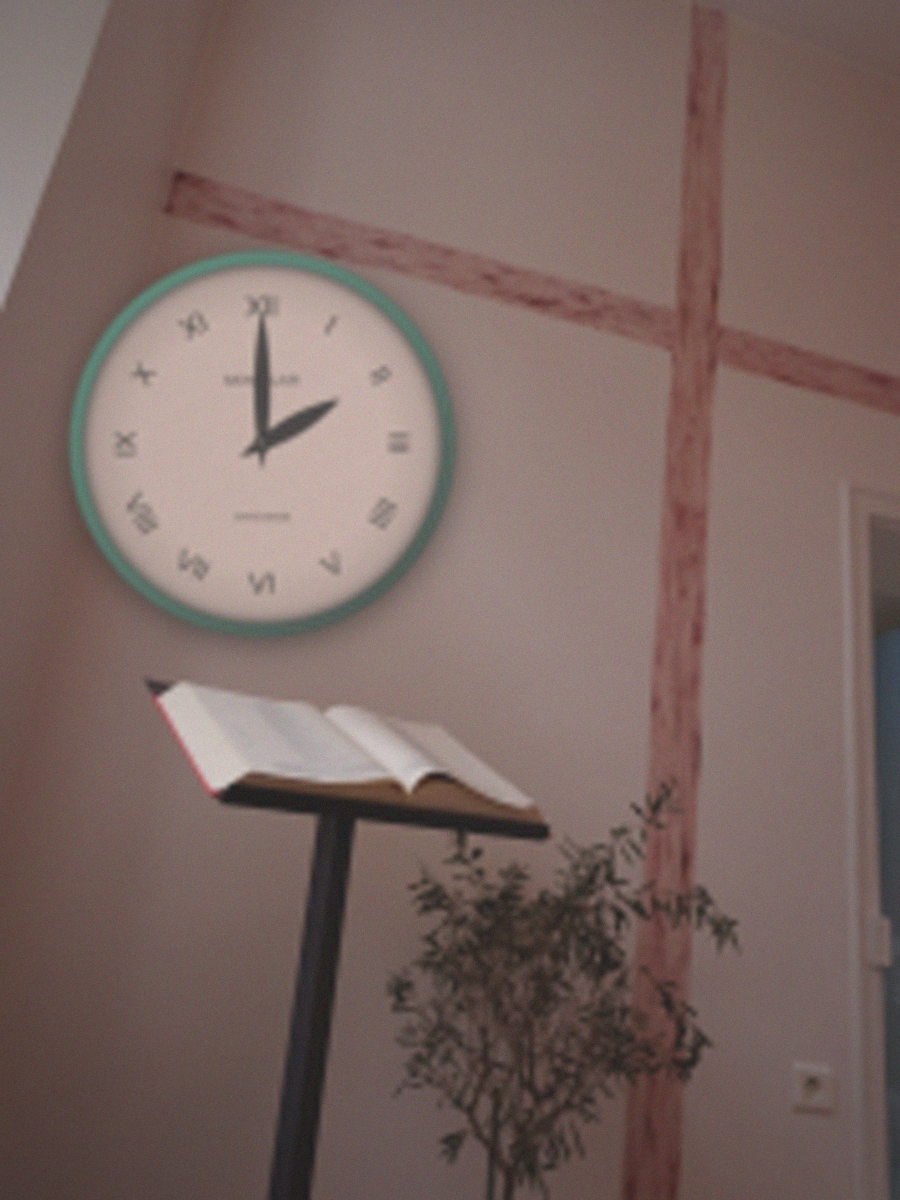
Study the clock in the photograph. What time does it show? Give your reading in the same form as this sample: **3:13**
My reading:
**2:00**
